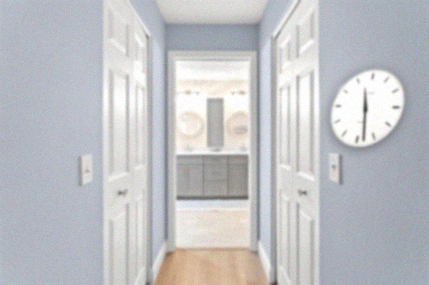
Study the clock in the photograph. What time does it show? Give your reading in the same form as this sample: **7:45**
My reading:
**11:28**
